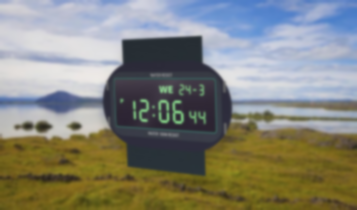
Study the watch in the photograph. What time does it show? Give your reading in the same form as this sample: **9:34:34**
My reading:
**12:06:44**
